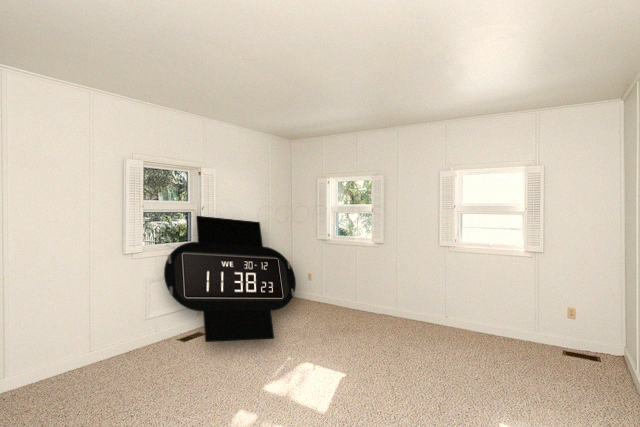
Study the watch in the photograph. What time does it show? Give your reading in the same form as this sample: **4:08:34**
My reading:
**11:38:23**
